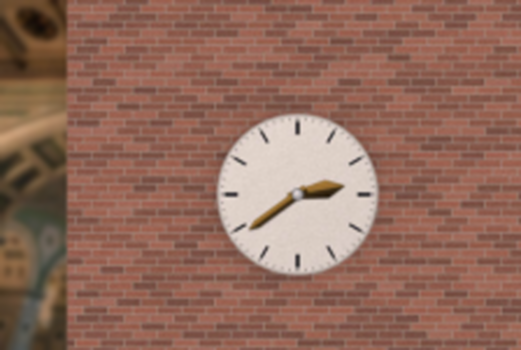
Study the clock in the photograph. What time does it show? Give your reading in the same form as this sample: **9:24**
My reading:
**2:39**
